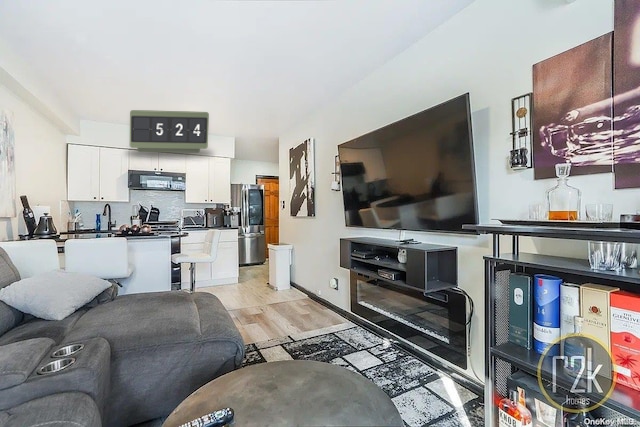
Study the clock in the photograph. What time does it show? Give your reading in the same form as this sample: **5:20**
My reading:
**5:24**
